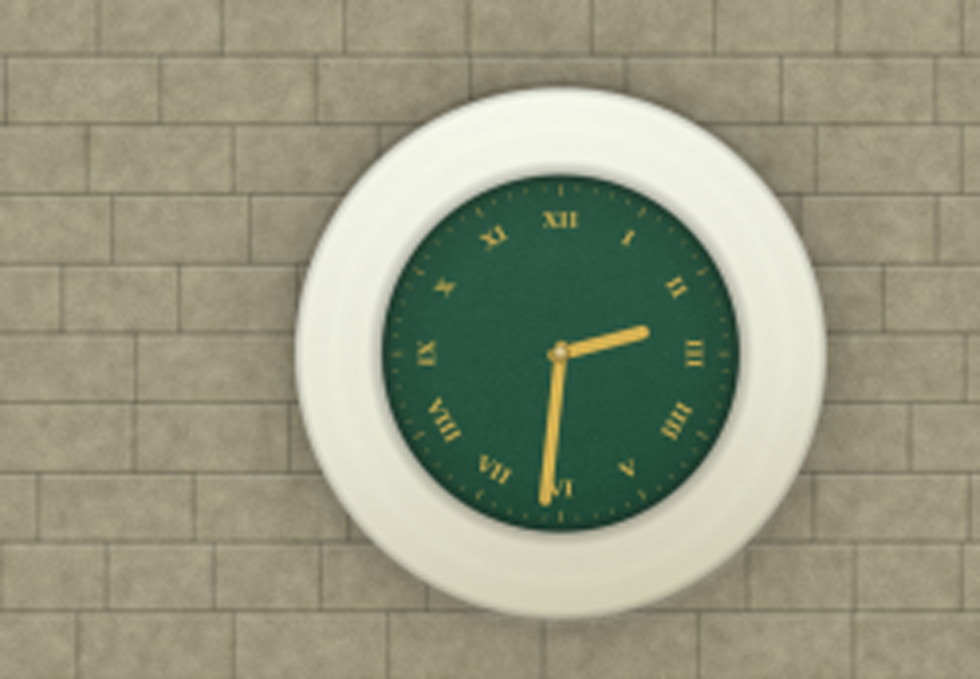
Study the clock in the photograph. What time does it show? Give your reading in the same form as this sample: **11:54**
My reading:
**2:31**
